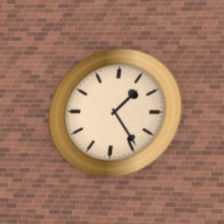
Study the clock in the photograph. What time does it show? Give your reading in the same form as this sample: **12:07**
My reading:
**1:24**
